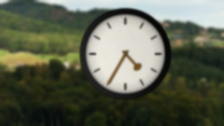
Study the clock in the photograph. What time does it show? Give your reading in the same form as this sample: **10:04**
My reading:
**4:35**
